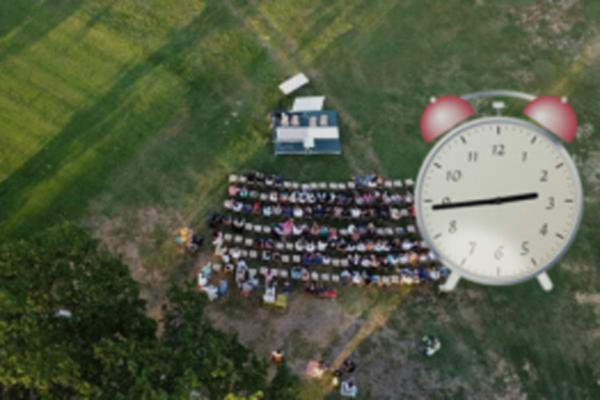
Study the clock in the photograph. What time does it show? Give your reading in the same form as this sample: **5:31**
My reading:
**2:44**
